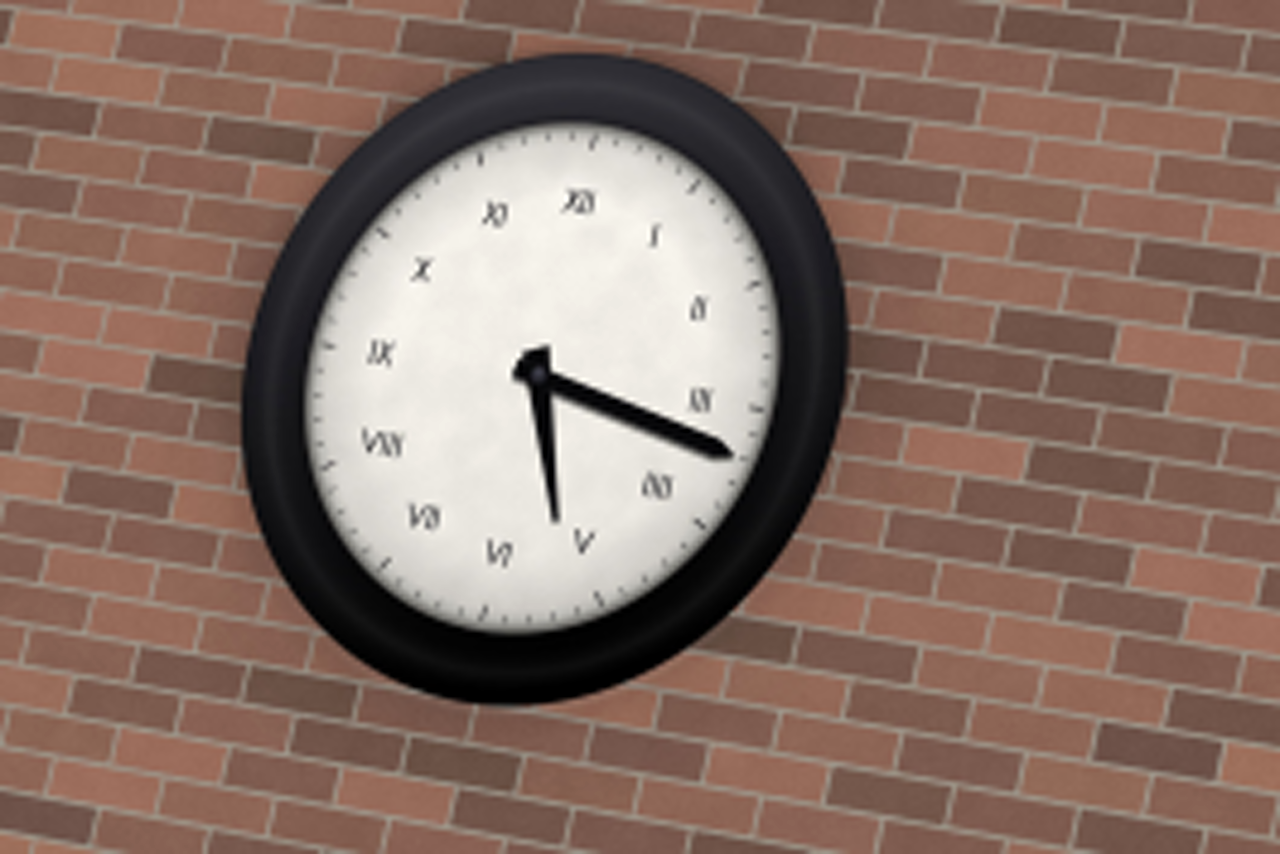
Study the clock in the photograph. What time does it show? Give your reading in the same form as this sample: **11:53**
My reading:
**5:17**
